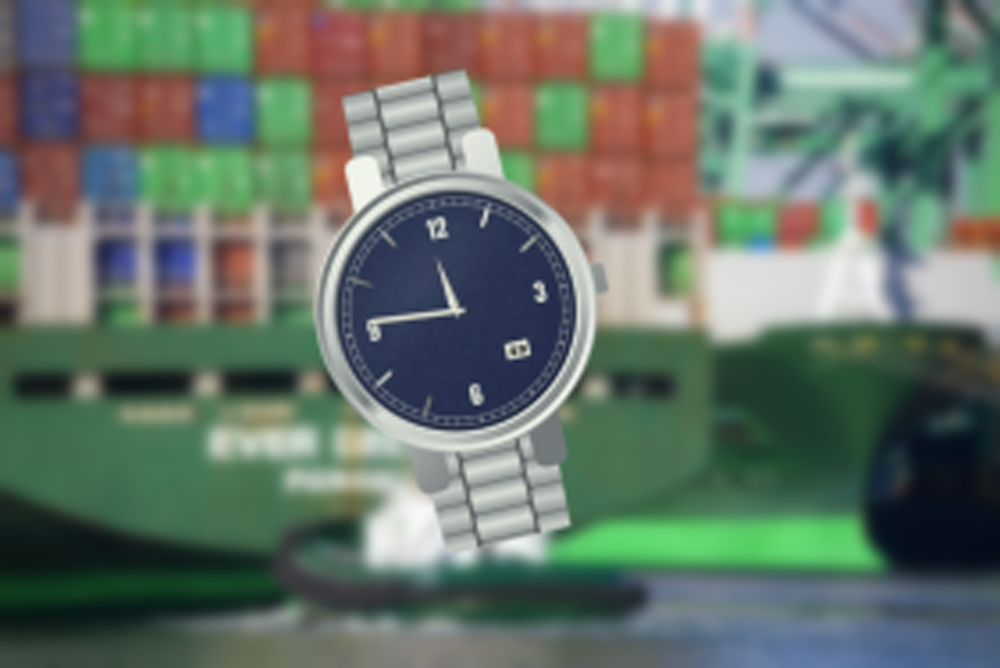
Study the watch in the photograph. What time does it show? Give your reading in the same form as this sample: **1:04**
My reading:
**11:46**
